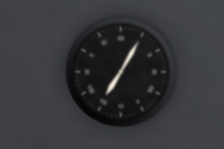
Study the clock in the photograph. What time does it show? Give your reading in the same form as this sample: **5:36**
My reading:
**7:05**
